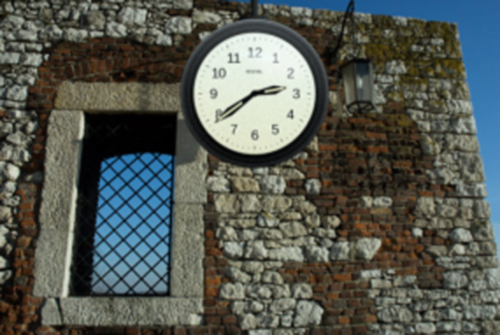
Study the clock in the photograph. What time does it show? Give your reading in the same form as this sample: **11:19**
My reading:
**2:39**
